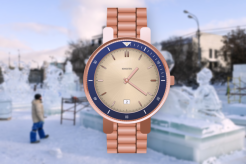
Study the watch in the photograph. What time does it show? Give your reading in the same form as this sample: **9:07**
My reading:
**1:21**
